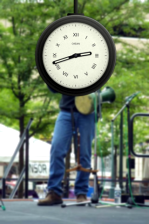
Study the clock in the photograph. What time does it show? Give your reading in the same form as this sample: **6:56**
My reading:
**2:42**
